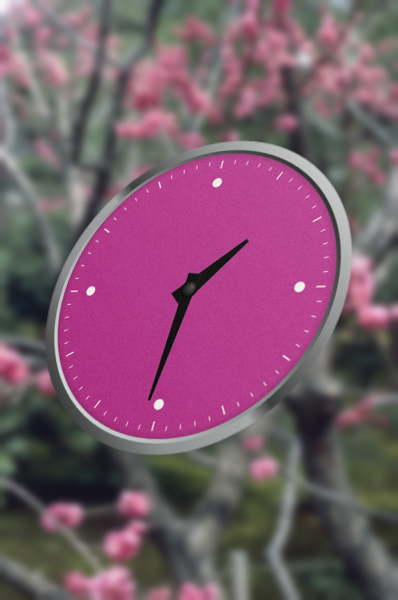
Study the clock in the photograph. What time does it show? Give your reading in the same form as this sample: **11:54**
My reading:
**1:31**
